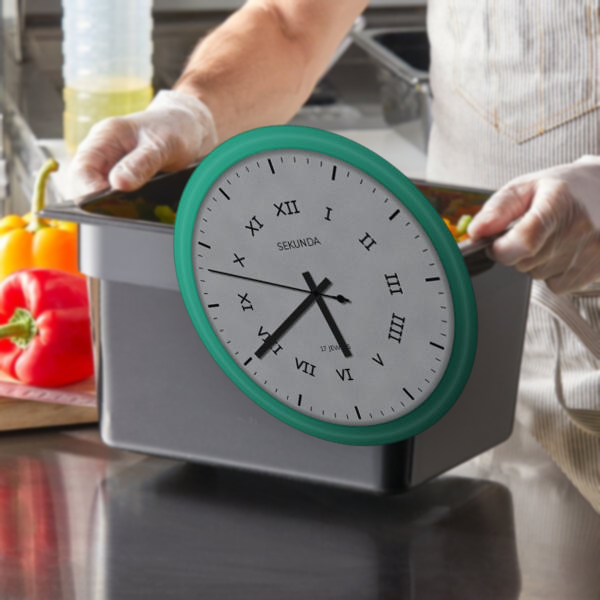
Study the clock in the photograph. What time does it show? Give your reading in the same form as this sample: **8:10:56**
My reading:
**5:39:48**
